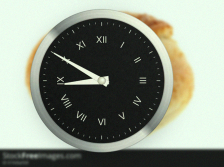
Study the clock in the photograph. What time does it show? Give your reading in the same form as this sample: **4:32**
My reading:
**8:50**
